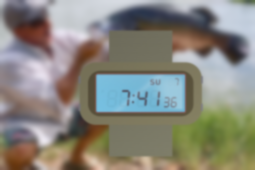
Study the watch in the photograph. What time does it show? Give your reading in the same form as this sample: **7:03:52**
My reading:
**7:41:36**
